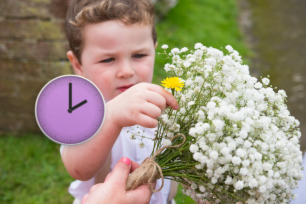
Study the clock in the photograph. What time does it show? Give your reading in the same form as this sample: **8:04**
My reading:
**2:00**
